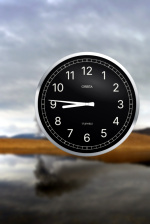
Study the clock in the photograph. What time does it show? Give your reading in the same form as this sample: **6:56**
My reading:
**8:46**
